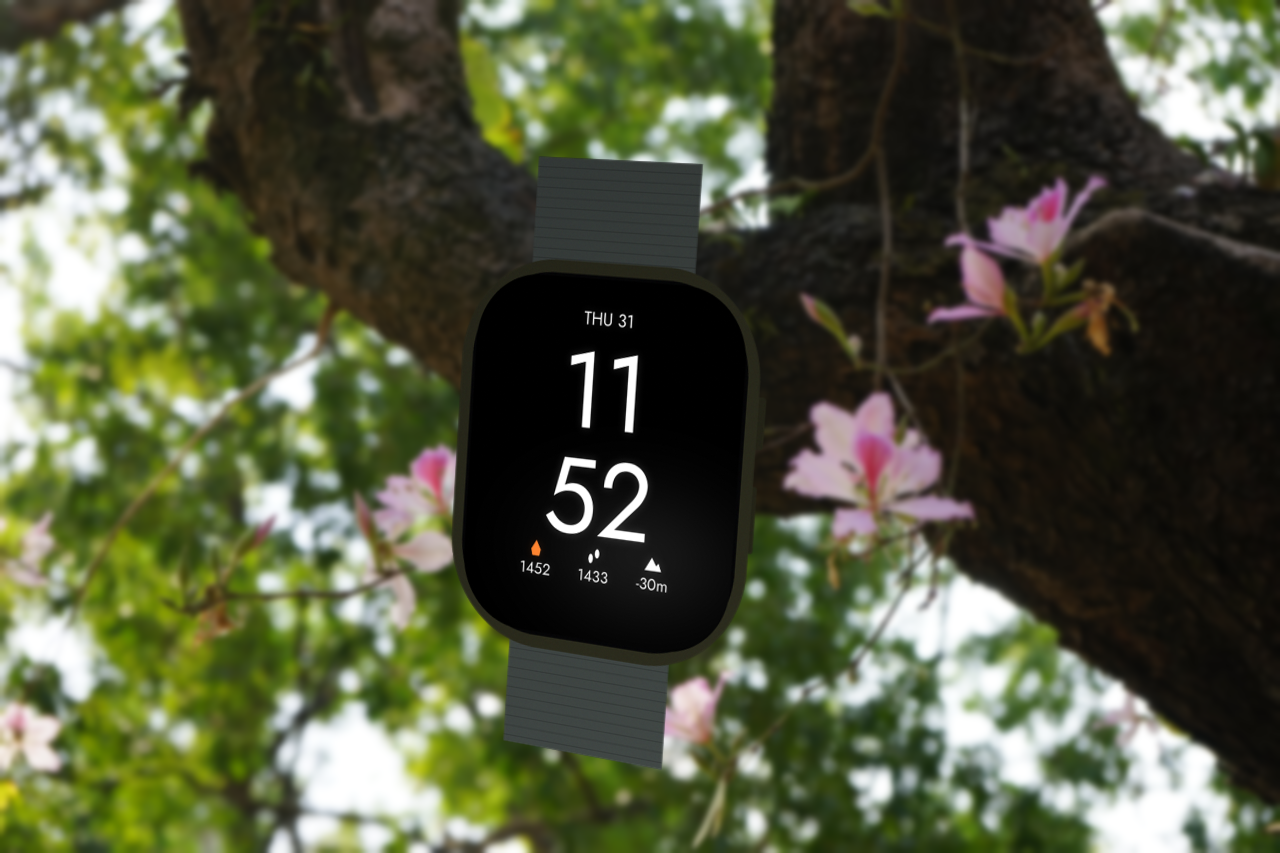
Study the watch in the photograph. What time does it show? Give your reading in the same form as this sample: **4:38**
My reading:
**11:52**
